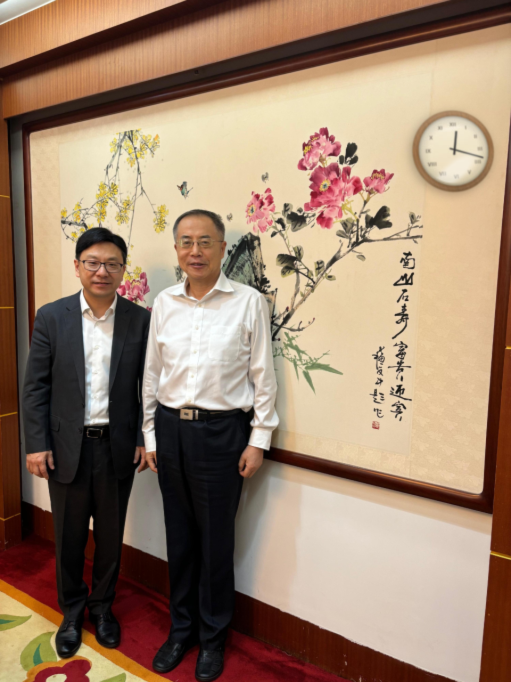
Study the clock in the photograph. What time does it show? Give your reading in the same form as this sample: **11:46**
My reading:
**12:18**
